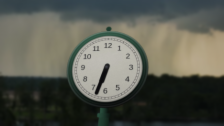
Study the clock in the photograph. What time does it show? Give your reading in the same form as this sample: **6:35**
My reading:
**6:33**
